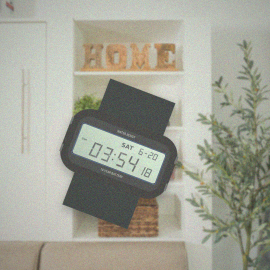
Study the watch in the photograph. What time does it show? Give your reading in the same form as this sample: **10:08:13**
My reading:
**3:54:18**
